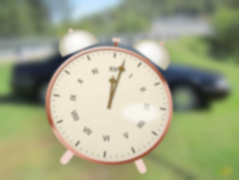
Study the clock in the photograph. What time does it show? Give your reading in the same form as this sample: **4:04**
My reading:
**12:02**
